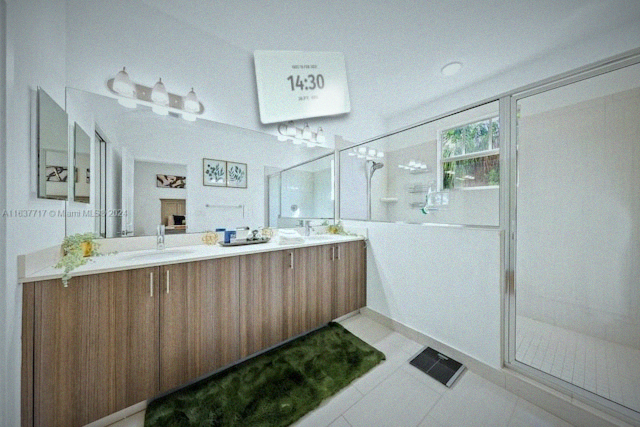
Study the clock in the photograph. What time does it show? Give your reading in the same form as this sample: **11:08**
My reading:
**14:30**
